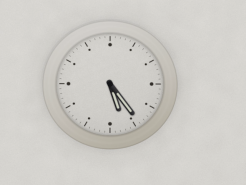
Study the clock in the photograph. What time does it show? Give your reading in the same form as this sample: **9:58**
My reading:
**5:24**
